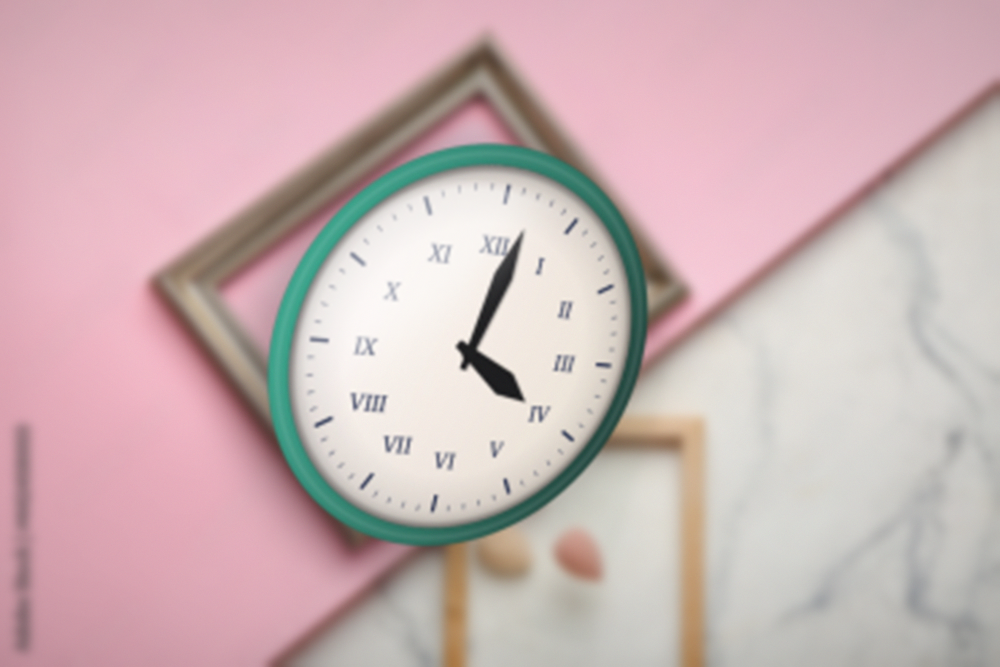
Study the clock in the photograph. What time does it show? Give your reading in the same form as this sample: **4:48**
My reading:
**4:02**
